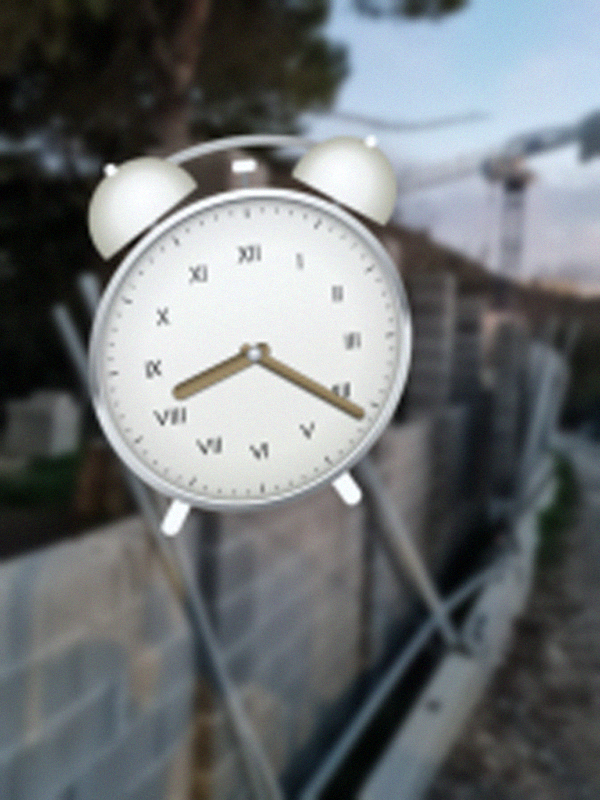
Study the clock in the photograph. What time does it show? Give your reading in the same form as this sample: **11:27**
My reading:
**8:21**
